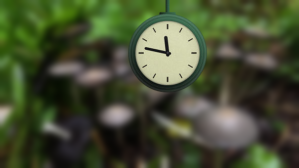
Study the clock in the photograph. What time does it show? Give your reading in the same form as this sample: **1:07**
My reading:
**11:47**
